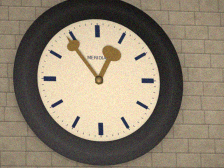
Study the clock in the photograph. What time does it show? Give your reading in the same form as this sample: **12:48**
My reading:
**12:54**
